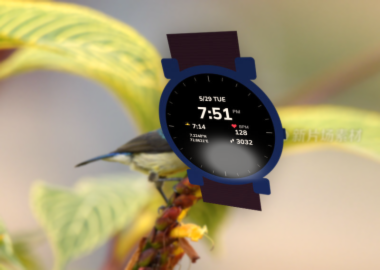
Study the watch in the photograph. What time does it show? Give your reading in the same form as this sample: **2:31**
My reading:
**7:51**
